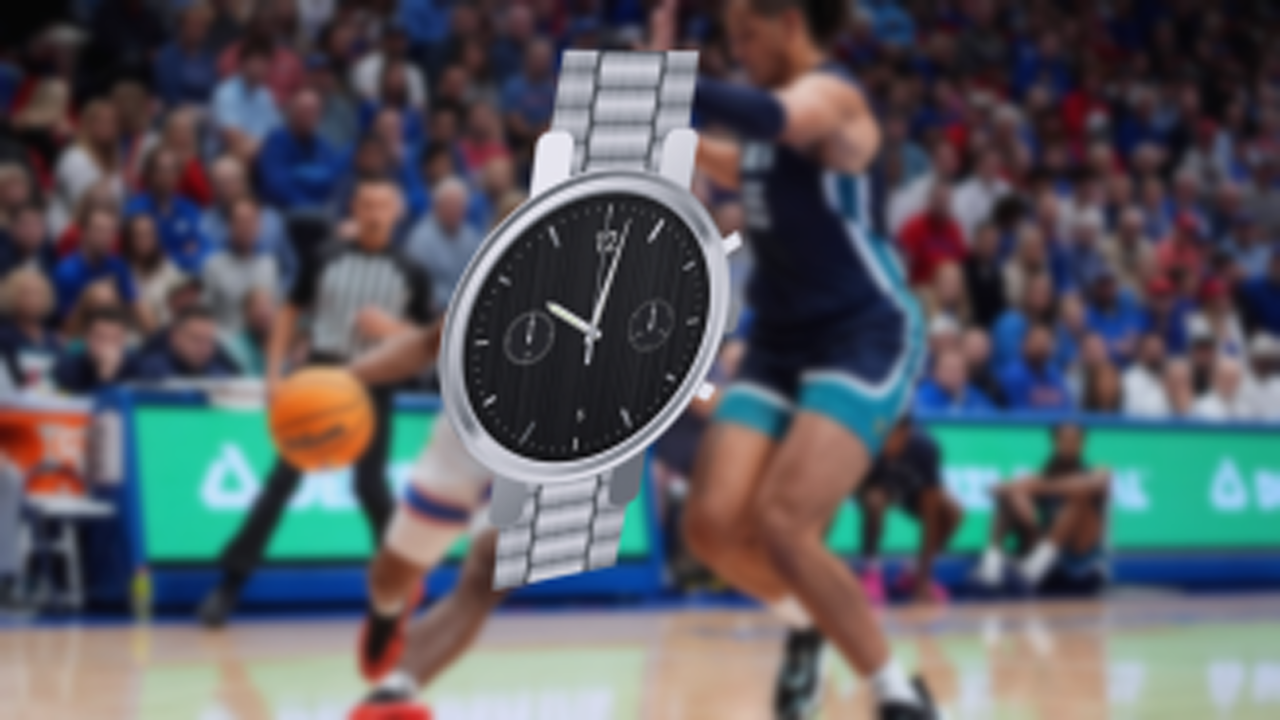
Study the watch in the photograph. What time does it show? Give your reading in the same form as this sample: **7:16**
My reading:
**10:02**
